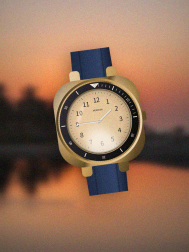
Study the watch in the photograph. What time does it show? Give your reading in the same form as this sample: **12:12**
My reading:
**1:45**
